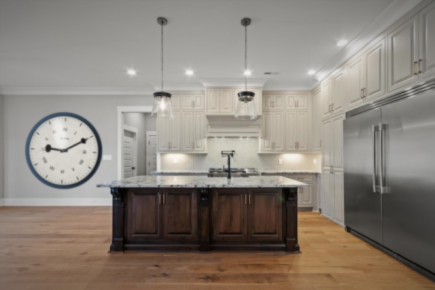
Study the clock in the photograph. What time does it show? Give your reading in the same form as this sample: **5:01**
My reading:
**9:10**
